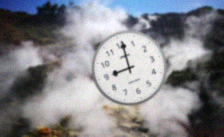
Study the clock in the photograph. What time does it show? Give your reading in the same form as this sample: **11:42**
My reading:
**9:01**
